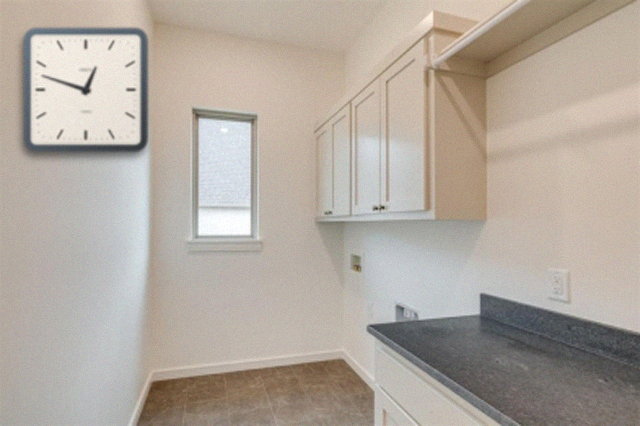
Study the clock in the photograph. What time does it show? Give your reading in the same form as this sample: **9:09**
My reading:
**12:48**
